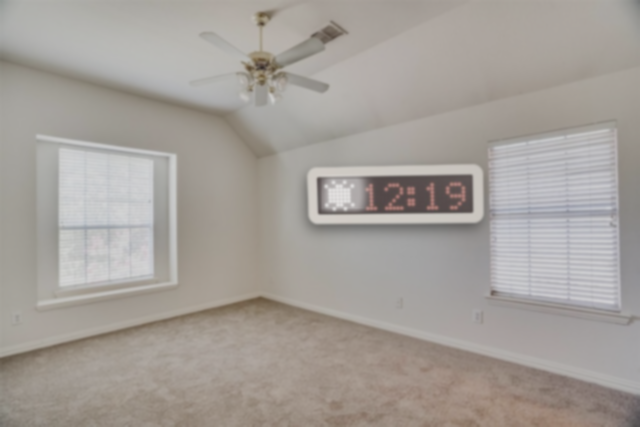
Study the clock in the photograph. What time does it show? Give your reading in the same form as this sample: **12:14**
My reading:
**12:19**
